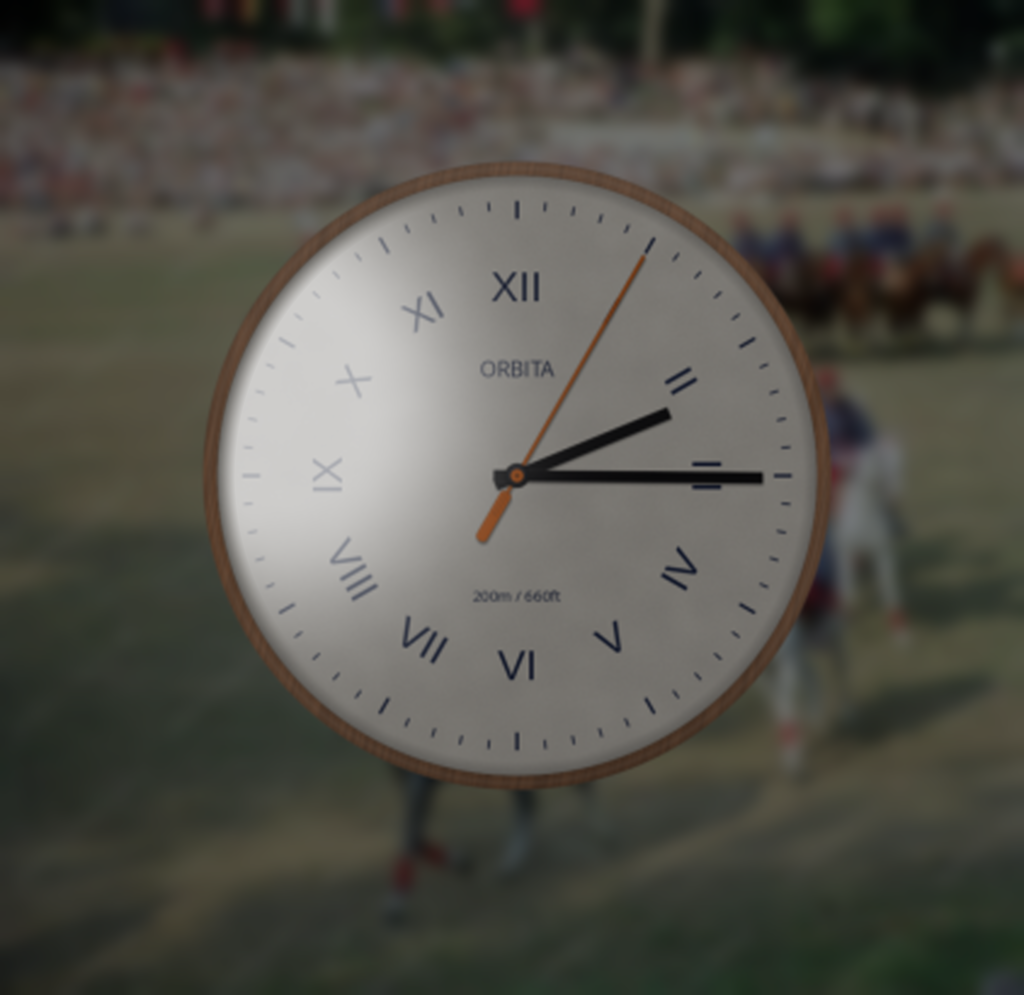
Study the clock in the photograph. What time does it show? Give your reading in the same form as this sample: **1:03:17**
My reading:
**2:15:05**
